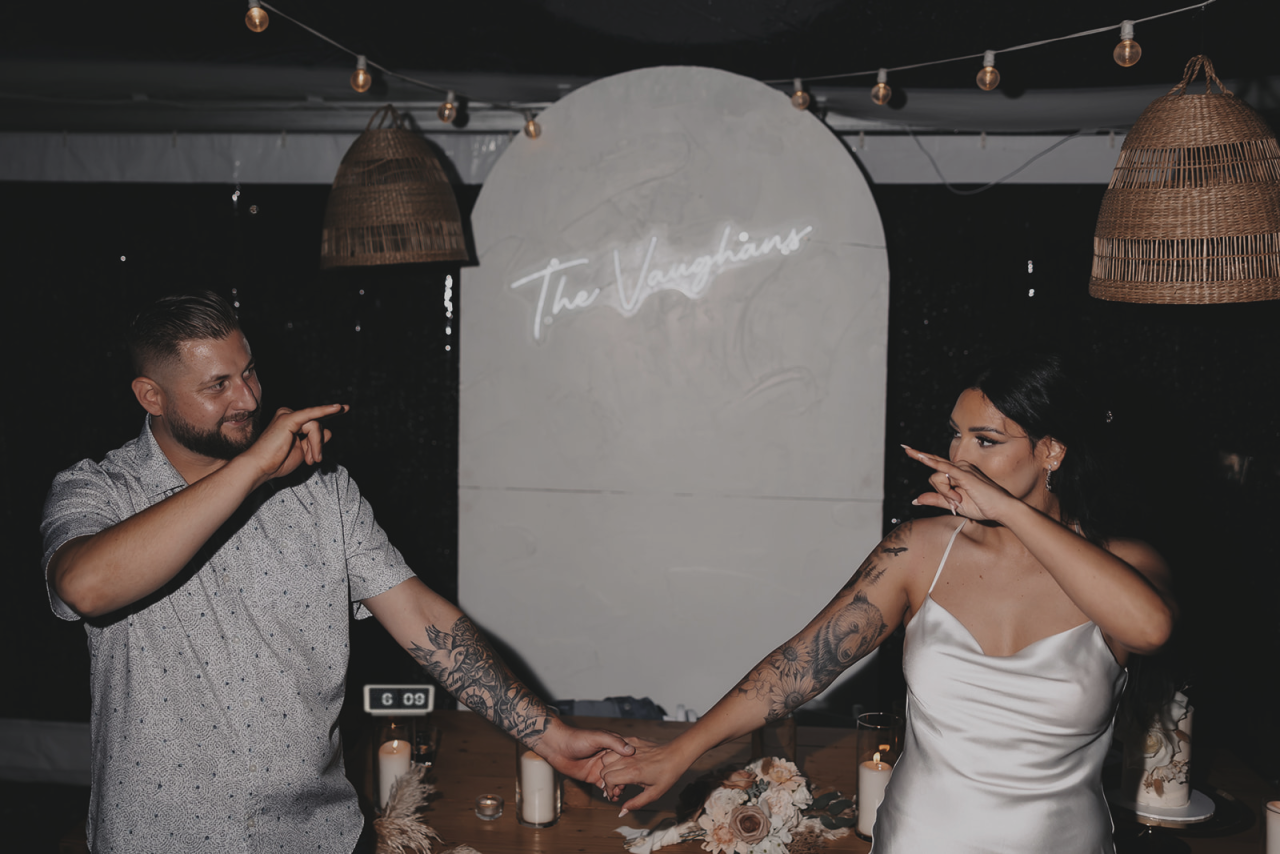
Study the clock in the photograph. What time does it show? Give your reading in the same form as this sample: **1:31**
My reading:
**6:09**
